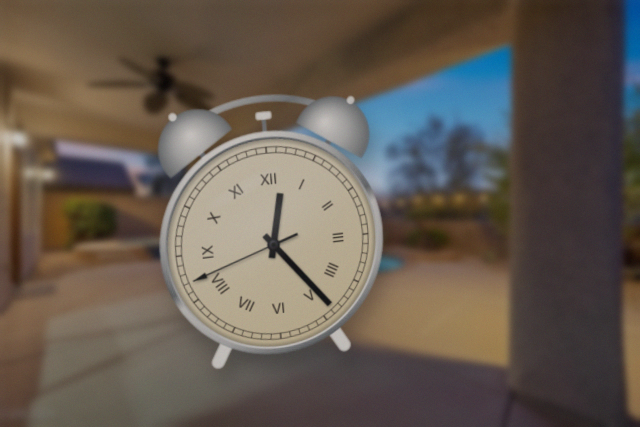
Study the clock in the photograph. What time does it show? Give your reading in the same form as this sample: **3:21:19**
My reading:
**12:23:42**
